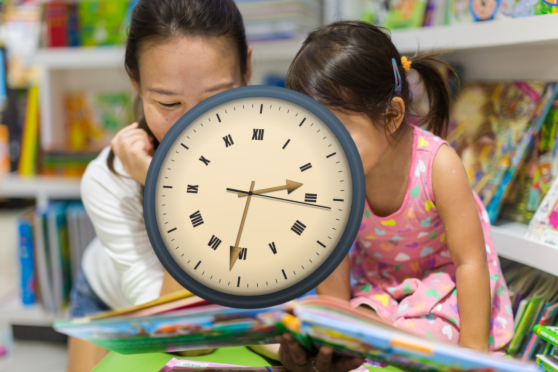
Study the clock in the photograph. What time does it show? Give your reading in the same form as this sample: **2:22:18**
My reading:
**2:31:16**
